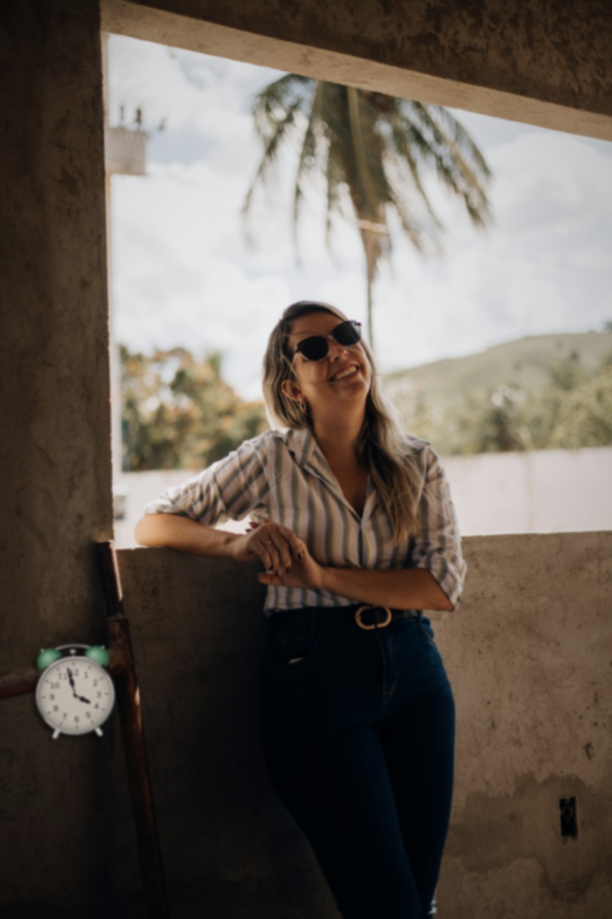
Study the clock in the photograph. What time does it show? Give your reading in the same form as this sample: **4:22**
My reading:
**3:58**
